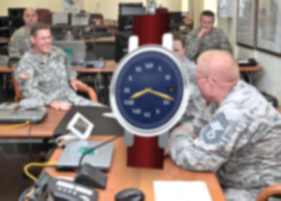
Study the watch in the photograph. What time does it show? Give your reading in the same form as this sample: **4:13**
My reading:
**8:18**
